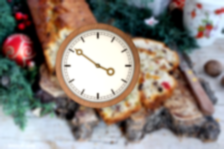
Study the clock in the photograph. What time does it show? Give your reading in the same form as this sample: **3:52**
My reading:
**3:51**
